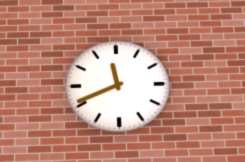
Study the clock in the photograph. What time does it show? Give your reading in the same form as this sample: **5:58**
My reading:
**11:41**
